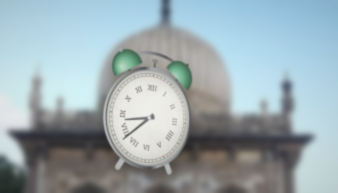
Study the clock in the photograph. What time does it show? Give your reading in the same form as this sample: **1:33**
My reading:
**8:38**
